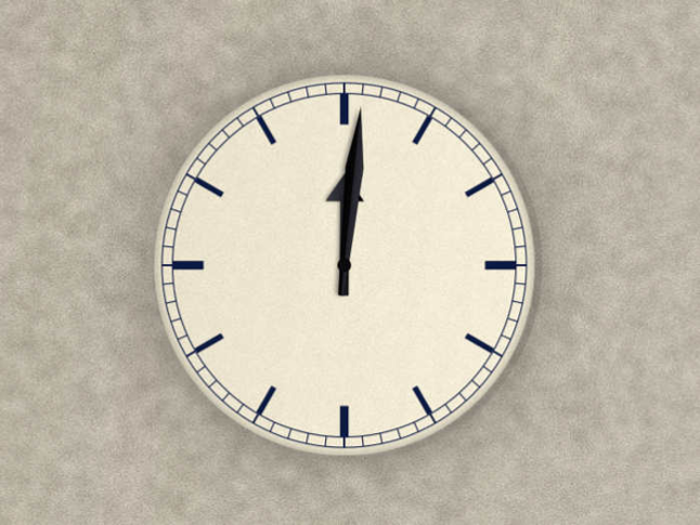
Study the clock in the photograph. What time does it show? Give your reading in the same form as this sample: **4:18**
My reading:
**12:01**
